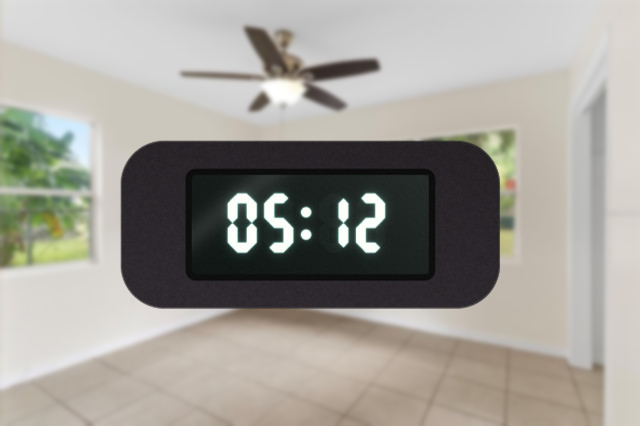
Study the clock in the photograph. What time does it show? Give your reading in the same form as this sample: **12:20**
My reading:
**5:12**
